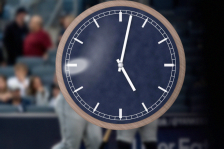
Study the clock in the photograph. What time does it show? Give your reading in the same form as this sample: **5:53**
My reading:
**5:02**
